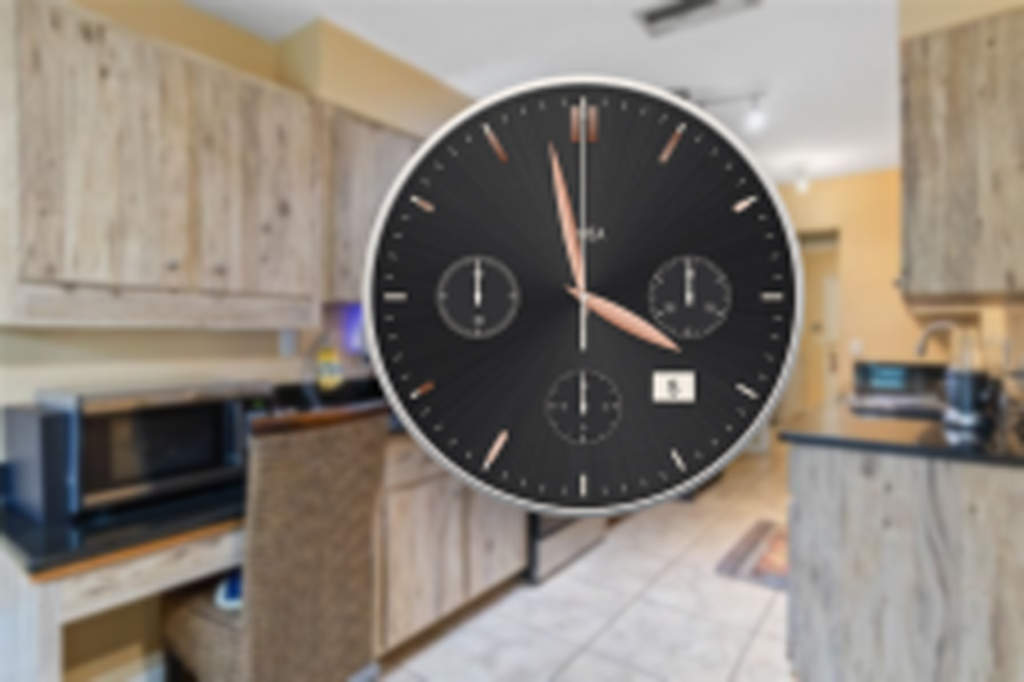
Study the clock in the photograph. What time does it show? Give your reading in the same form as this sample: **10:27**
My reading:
**3:58**
